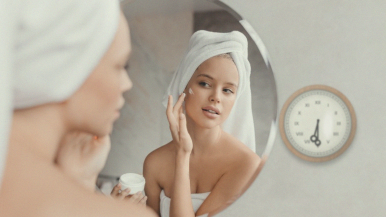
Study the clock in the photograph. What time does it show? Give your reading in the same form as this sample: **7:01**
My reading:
**6:30**
